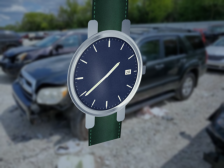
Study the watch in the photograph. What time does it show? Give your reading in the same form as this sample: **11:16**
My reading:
**1:39**
